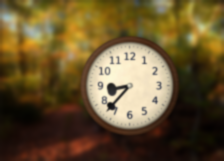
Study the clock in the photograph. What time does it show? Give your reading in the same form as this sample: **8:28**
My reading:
**8:37**
